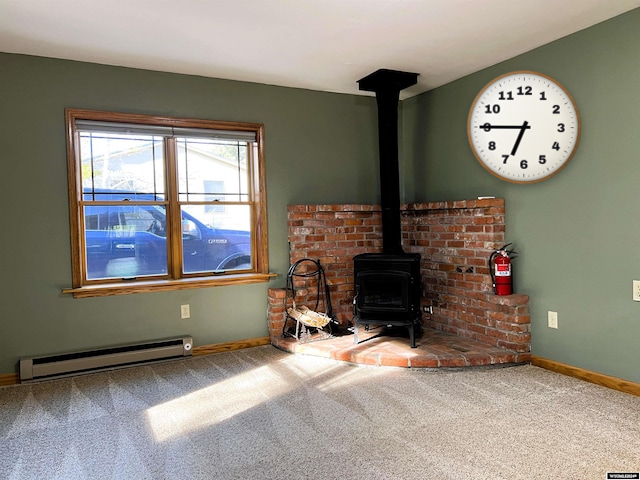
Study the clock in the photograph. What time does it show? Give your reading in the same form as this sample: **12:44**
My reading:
**6:45**
